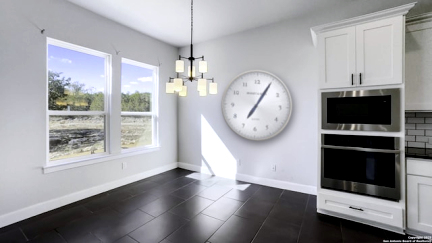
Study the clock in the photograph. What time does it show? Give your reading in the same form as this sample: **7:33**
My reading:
**7:05**
